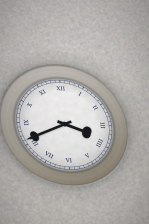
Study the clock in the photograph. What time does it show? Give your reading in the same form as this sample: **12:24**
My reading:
**3:41**
